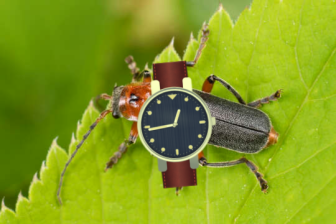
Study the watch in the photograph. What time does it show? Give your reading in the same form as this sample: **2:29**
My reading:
**12:44**
